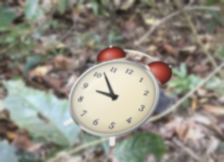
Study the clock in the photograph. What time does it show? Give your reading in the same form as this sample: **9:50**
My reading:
**8:52**
